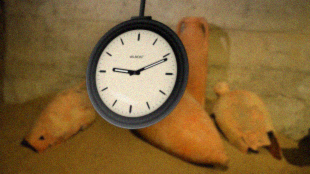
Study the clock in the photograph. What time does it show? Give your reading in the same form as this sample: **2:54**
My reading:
**9:11**
